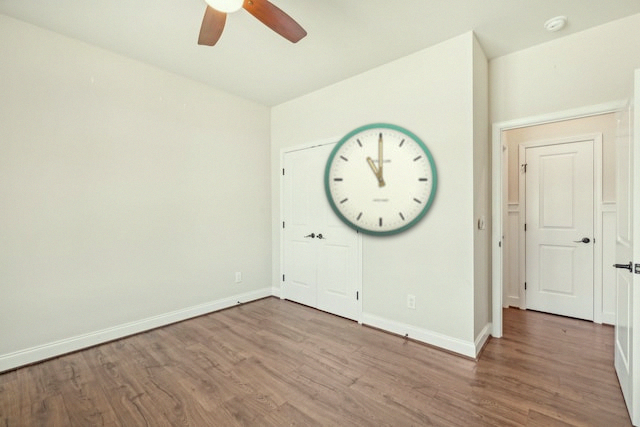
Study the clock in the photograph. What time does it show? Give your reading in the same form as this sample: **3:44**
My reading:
**11:00**
